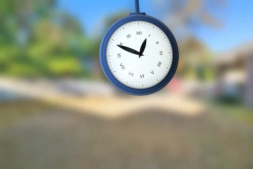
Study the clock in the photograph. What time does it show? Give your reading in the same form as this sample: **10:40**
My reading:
**12:49**
